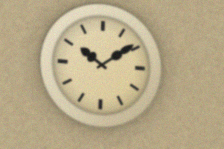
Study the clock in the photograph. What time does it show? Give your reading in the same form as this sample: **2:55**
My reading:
**10:09**
